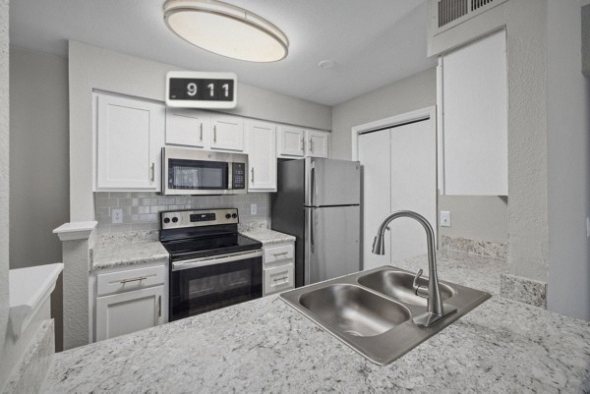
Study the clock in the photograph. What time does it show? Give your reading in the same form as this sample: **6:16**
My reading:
**9:11**
